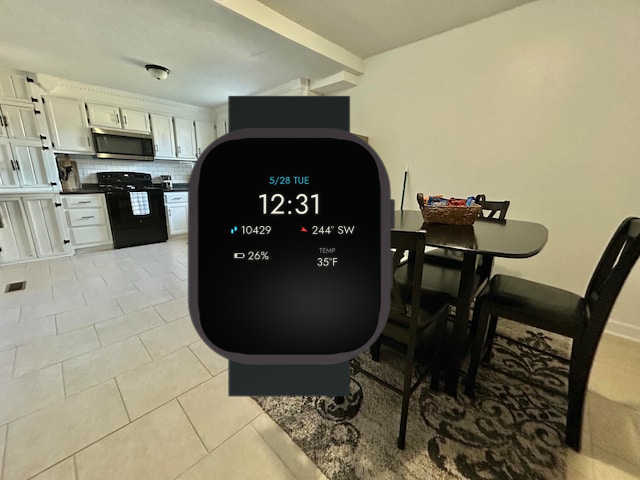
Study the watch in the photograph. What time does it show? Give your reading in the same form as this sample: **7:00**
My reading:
**12:31**
